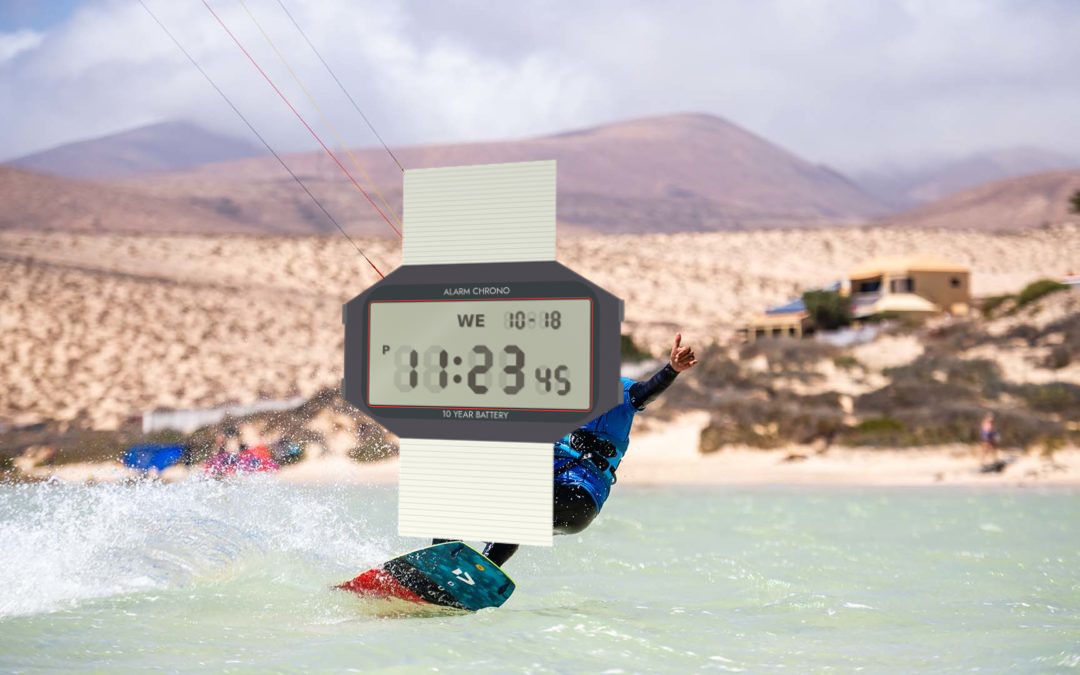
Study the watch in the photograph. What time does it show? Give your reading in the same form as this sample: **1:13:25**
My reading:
**11:23:45**
